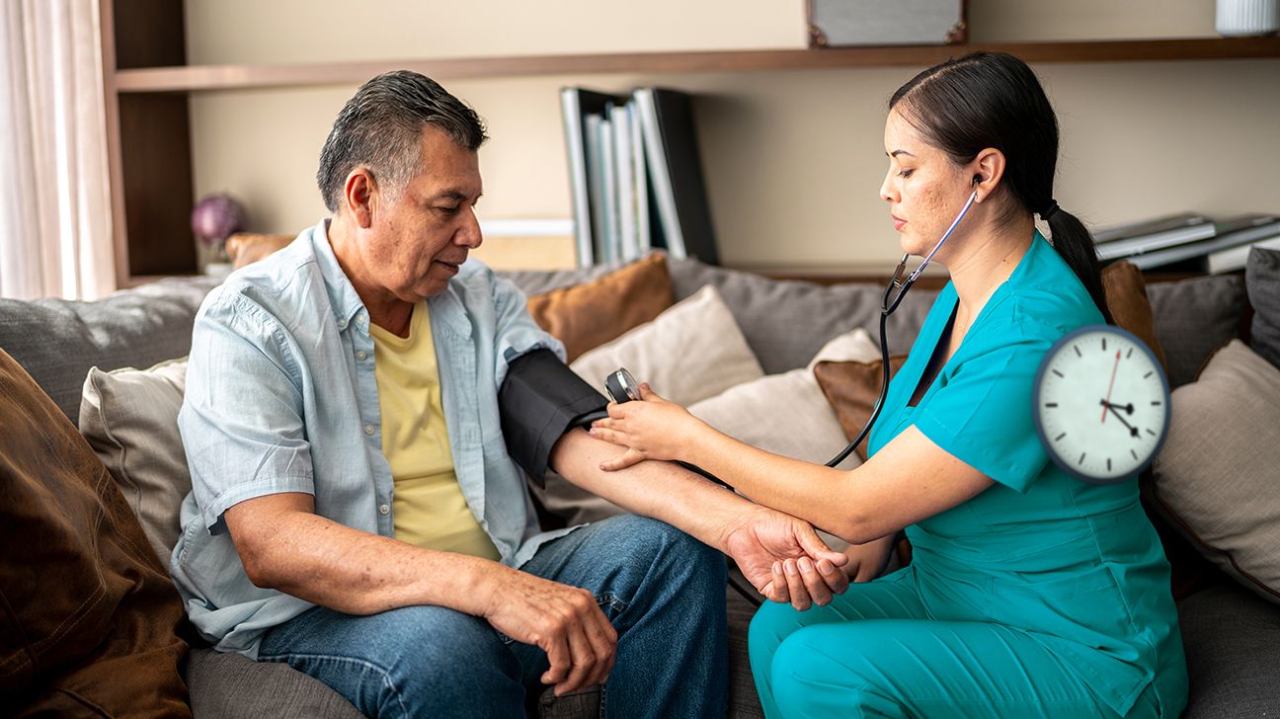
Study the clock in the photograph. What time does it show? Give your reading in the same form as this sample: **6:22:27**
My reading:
**3:22:03**
